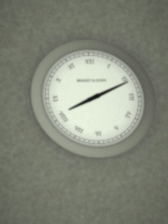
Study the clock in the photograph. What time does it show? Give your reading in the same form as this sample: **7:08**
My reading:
**8:11**
